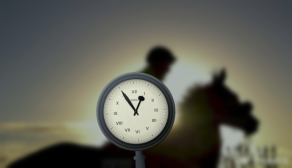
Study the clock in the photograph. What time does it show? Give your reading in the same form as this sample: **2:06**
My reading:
**12:55**
